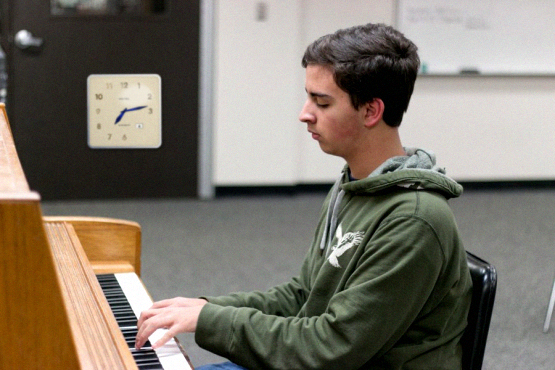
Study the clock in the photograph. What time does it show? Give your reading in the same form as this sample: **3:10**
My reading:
**7:13**
